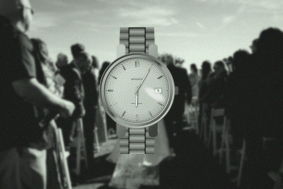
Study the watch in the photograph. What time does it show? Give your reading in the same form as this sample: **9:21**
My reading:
**6:05**
